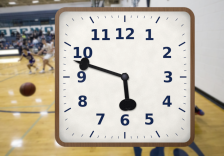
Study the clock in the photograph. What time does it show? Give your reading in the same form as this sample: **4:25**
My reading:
**5:48**
